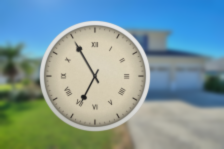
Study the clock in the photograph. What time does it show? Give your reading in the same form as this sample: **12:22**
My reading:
**6:55**
